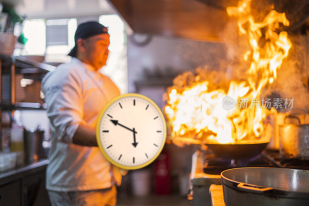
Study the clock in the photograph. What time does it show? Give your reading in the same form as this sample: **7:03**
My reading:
**5:49**
